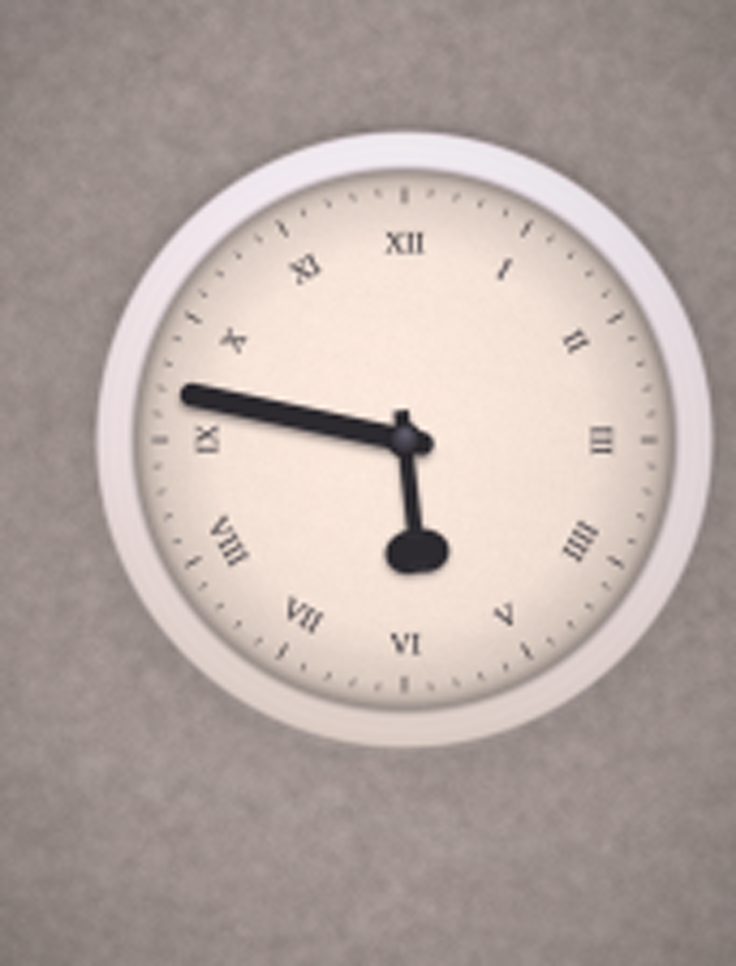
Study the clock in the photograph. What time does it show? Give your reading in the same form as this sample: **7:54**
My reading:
**5:47**
